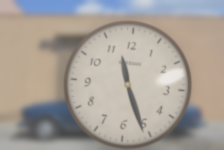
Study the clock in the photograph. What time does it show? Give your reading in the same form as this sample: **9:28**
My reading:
**11:26**
